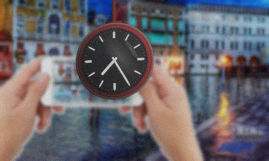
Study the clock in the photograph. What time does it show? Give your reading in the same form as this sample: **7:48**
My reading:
**7:25**
